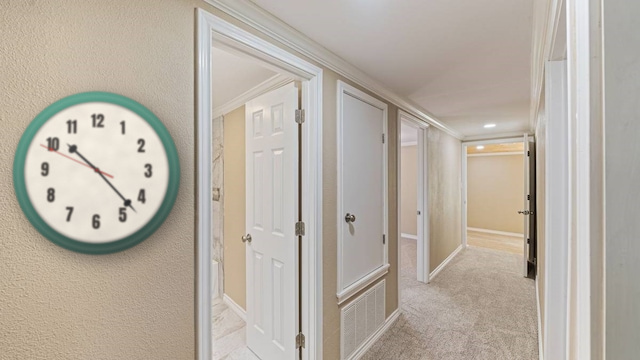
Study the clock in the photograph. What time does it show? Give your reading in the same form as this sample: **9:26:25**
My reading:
**10:22:49**
